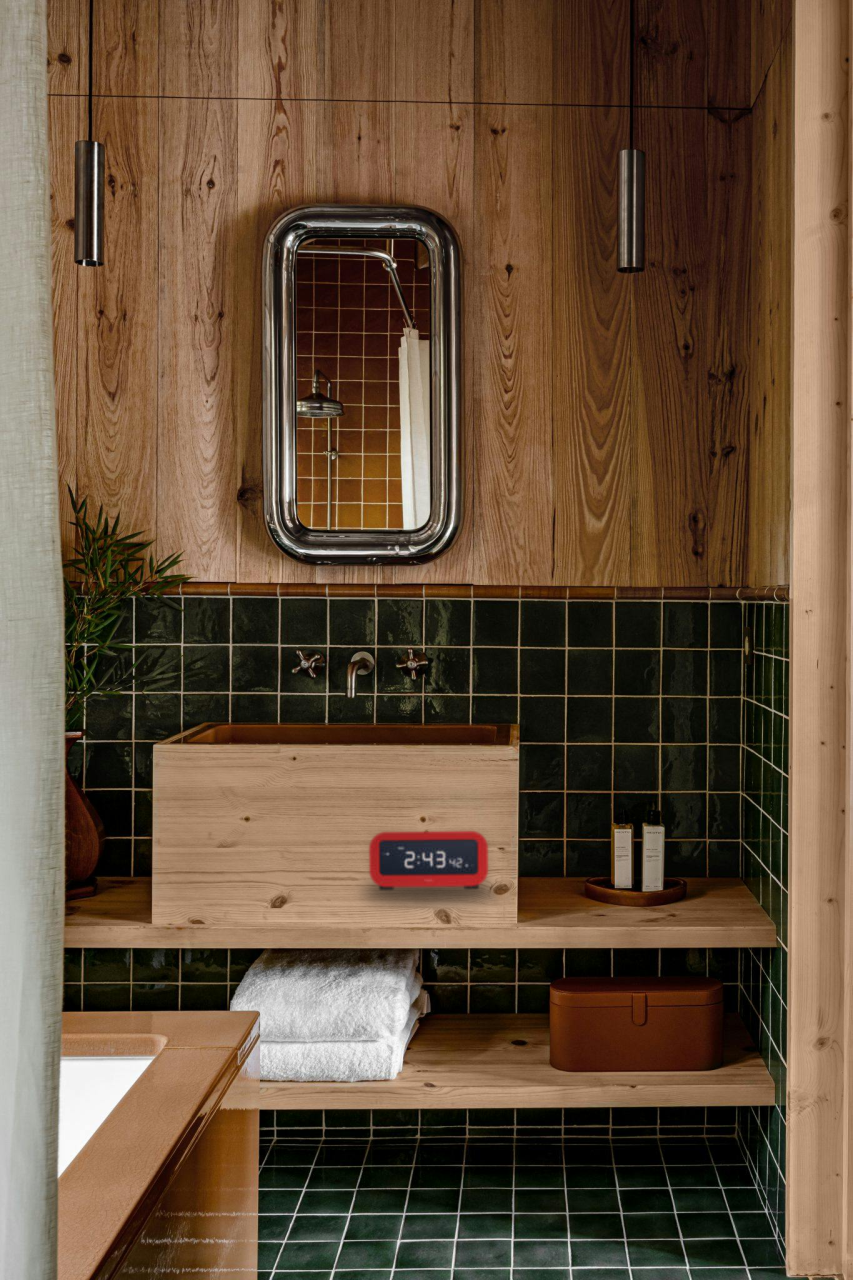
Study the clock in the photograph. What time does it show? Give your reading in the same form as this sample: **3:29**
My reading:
**2:43**
